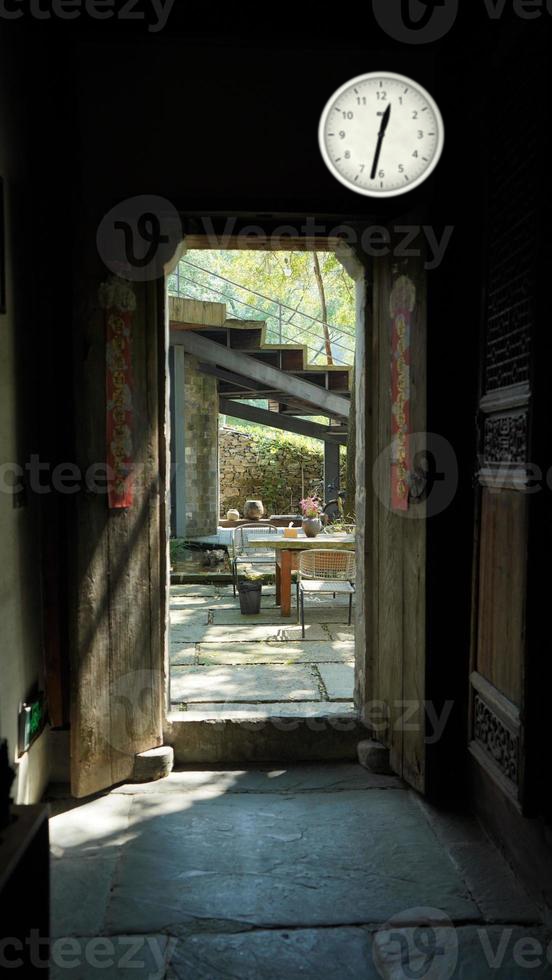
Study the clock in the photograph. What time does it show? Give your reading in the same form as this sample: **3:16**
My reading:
**12:32**
